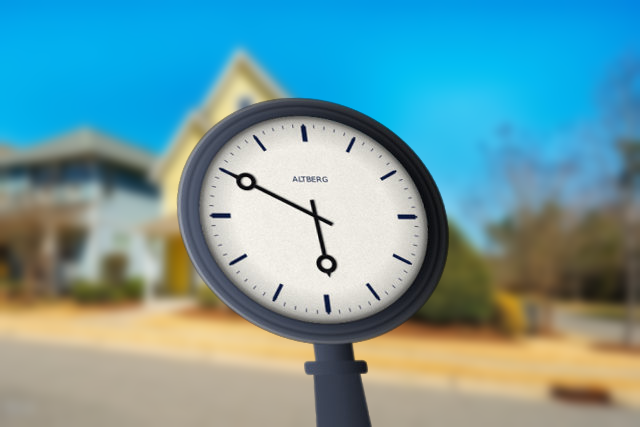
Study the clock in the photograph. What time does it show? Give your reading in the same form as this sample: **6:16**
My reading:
**5:50**
